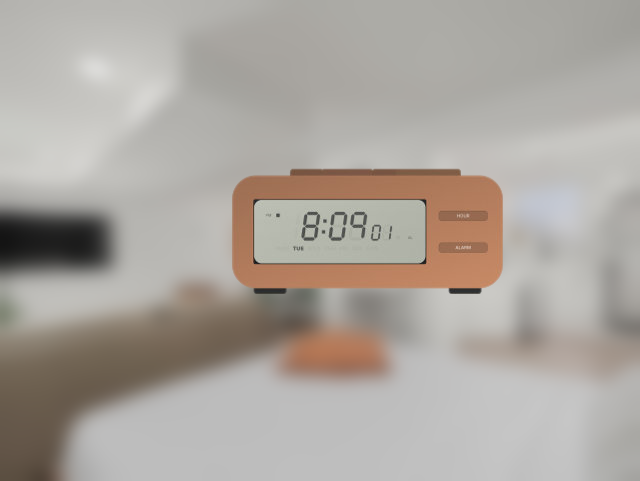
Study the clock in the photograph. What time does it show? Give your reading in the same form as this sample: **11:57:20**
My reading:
**8:09:01**
